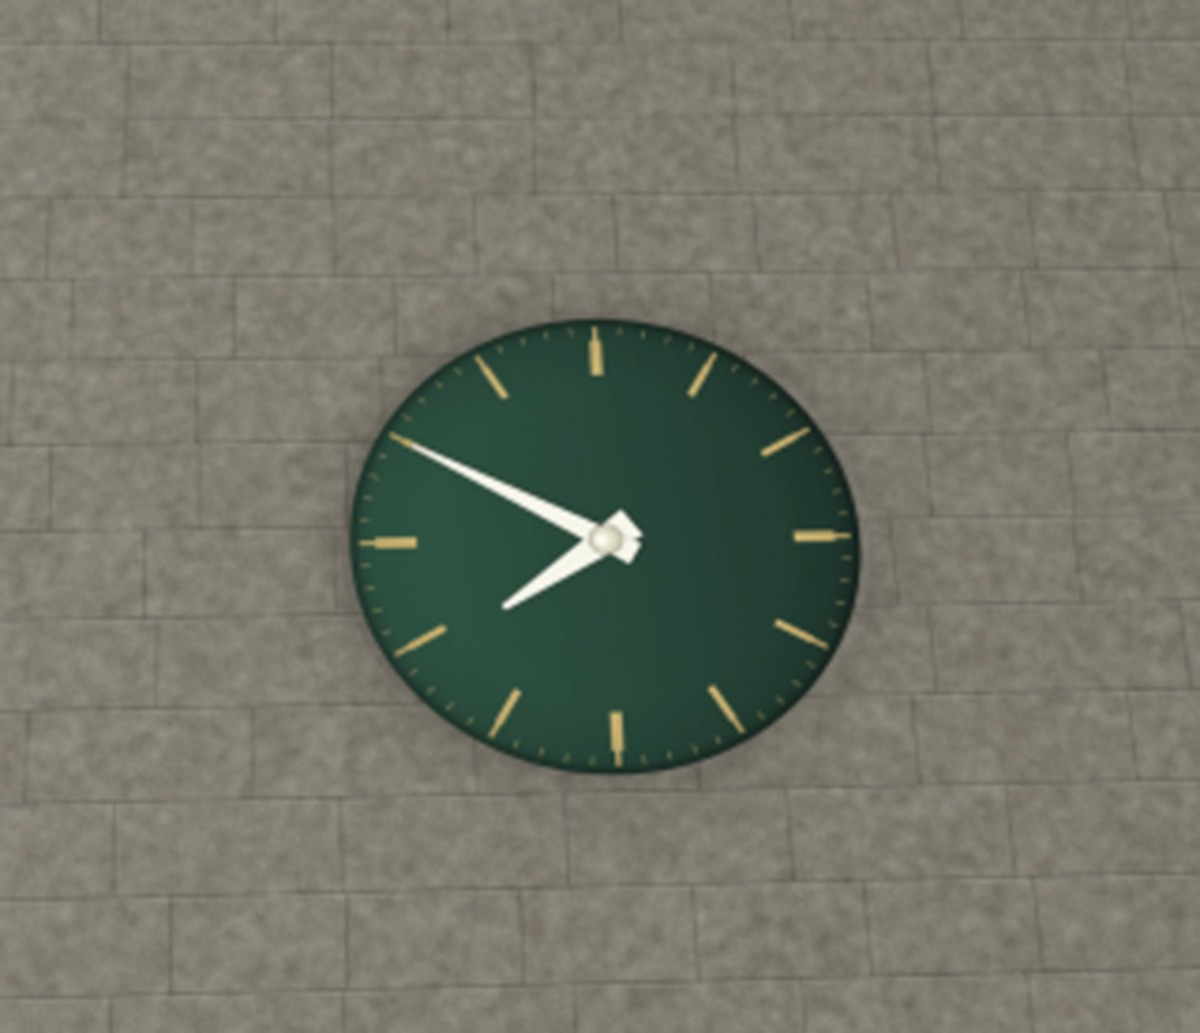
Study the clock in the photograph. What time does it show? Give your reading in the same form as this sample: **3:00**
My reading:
**7:50**
